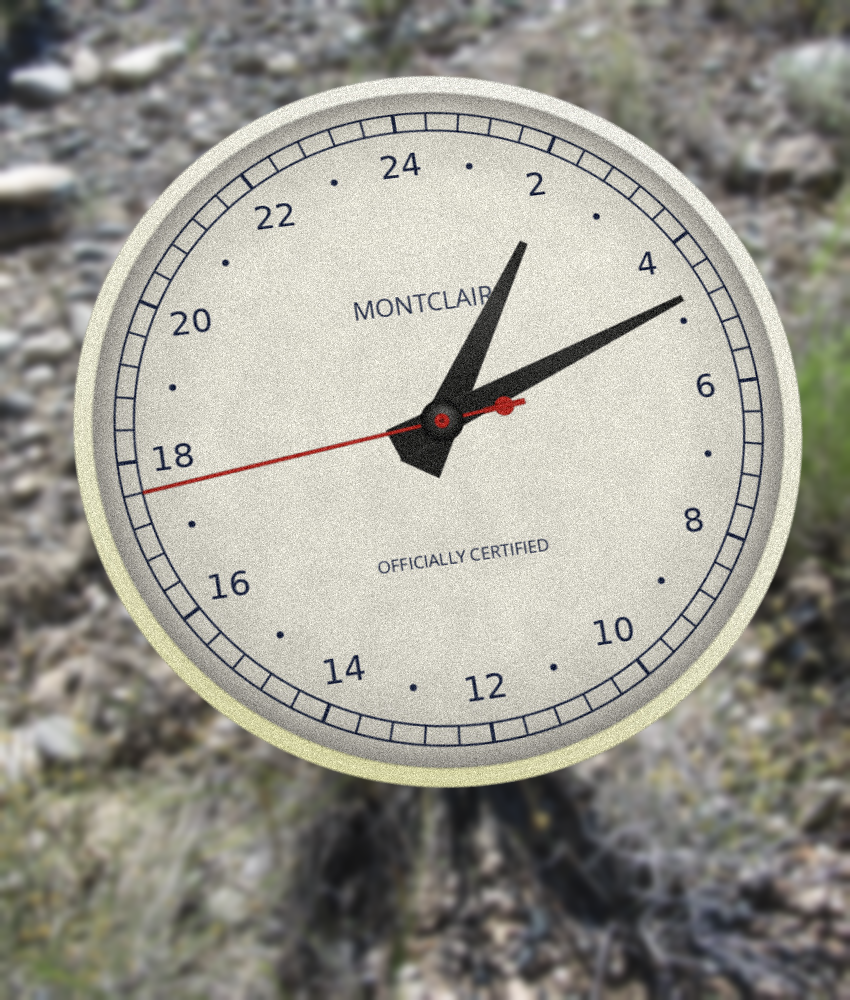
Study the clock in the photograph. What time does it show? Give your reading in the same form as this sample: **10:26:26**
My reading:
**2:11:44**
